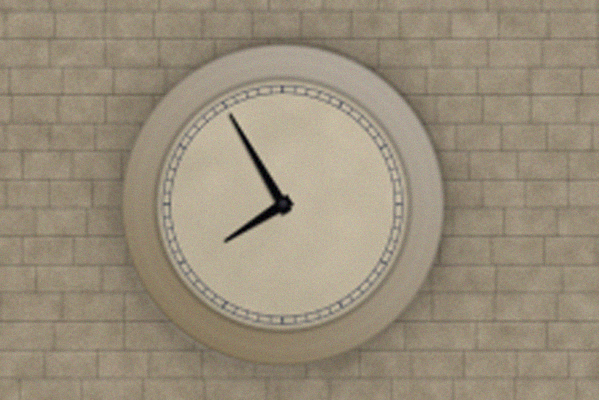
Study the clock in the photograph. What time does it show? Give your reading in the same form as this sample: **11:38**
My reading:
**7:55**
